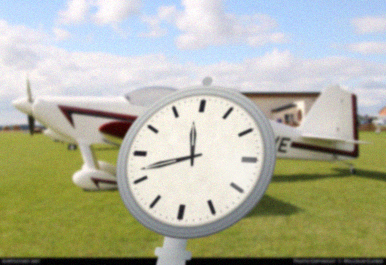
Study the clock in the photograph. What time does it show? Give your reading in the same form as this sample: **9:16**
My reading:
**11:42**
